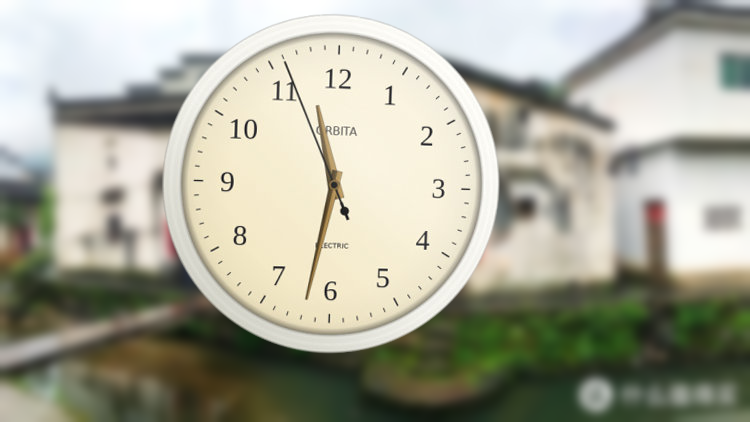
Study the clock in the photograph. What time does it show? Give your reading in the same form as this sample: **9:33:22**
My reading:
**11:31:56**
